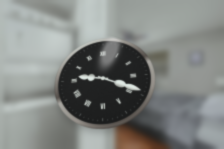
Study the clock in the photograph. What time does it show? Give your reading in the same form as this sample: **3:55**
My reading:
**9:19**
